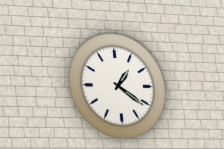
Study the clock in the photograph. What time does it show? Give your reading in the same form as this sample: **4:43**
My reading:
**1:21**
